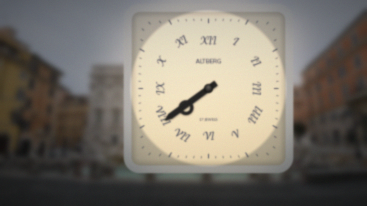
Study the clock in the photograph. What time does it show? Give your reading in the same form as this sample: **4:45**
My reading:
**7:39**
